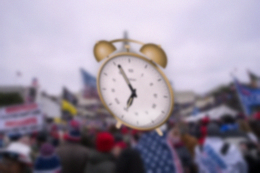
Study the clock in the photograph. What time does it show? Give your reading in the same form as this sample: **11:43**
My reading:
**6:56**
